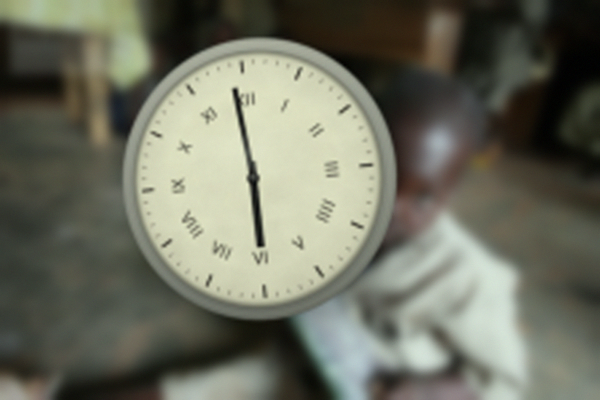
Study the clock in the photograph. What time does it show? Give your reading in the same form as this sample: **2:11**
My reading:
**5:59**
